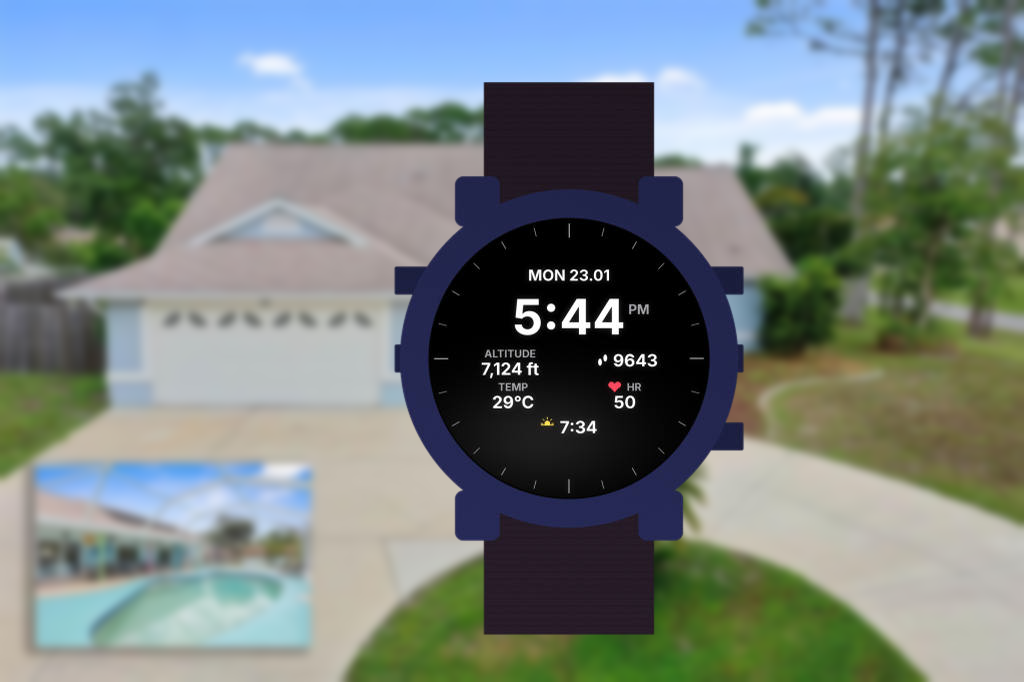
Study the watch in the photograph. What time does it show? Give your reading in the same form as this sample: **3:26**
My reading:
**5:44**
